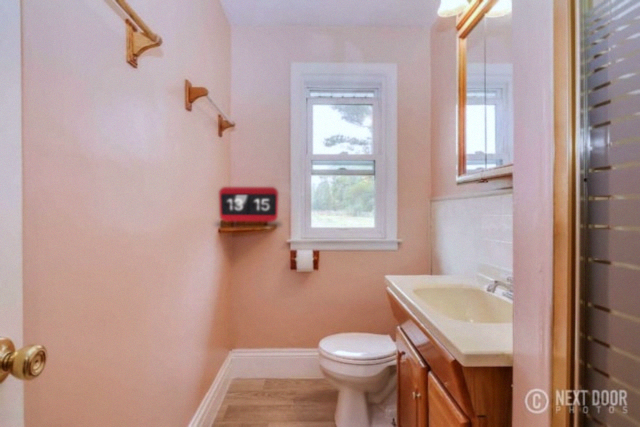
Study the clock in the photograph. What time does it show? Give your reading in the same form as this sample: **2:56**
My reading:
**13:15**
